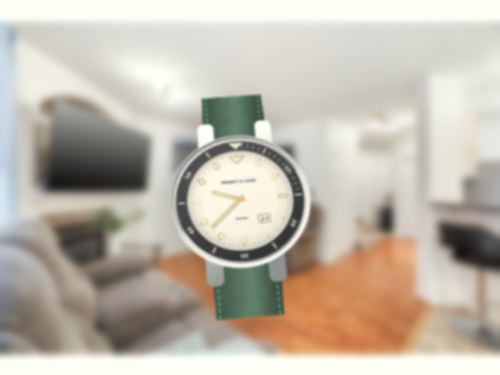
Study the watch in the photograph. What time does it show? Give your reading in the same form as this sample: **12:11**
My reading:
**9:38**
